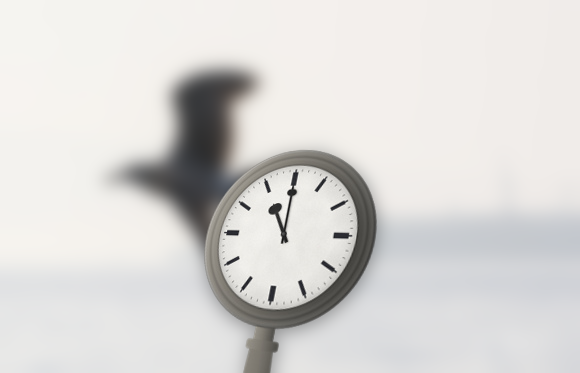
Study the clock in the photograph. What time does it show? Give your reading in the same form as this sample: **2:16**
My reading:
**11:00**
